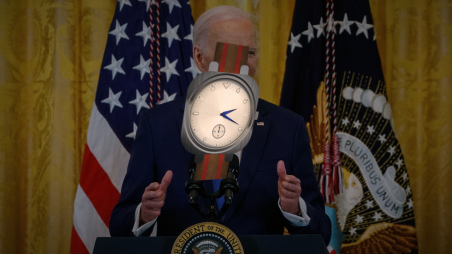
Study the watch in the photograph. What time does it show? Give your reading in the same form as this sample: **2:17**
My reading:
**2:19**
